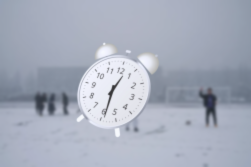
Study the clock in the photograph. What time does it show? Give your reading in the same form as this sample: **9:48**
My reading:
**12:29**
